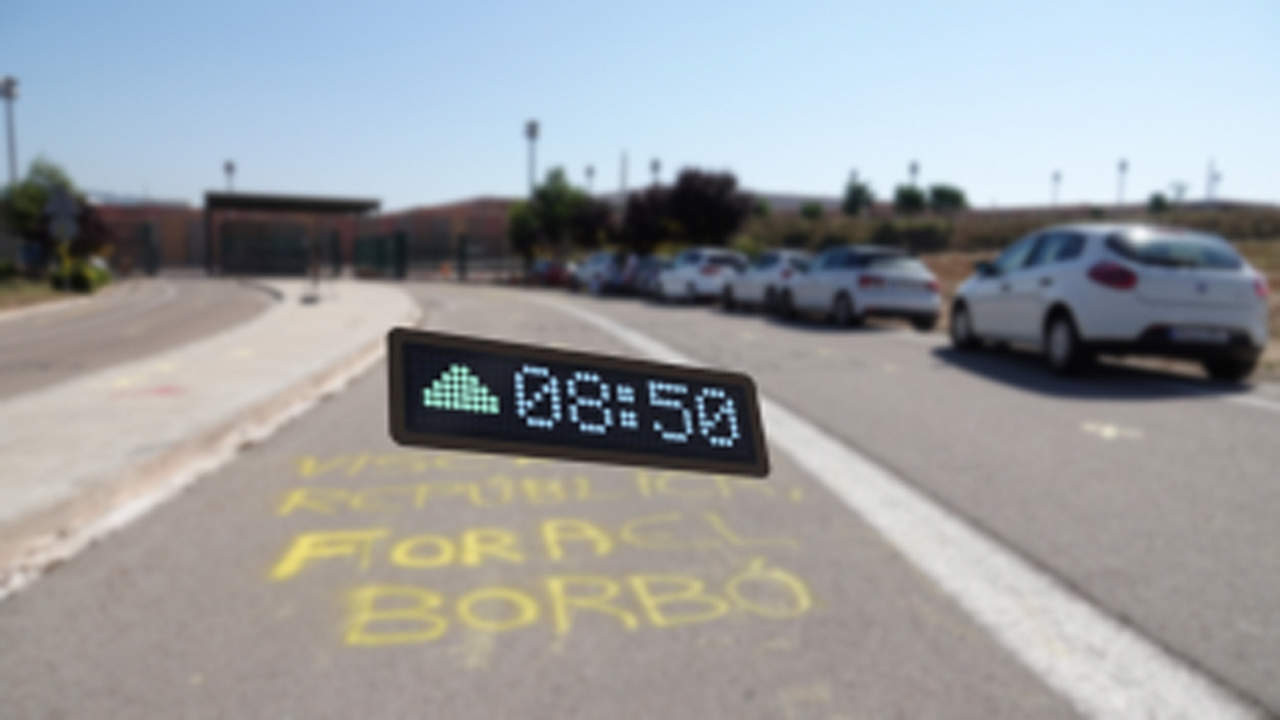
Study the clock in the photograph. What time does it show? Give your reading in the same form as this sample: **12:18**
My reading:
**8:50**
